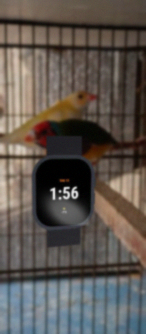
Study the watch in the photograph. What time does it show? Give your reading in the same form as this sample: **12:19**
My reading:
**1:56**
